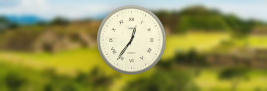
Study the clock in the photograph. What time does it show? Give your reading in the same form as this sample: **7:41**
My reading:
**12:36**
